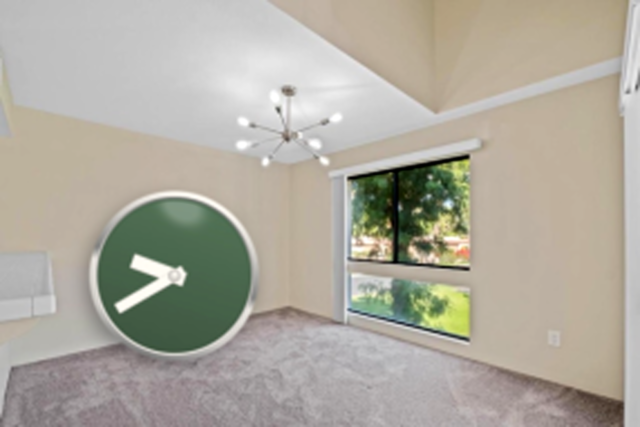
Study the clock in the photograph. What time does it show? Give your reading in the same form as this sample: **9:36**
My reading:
**9:40**
